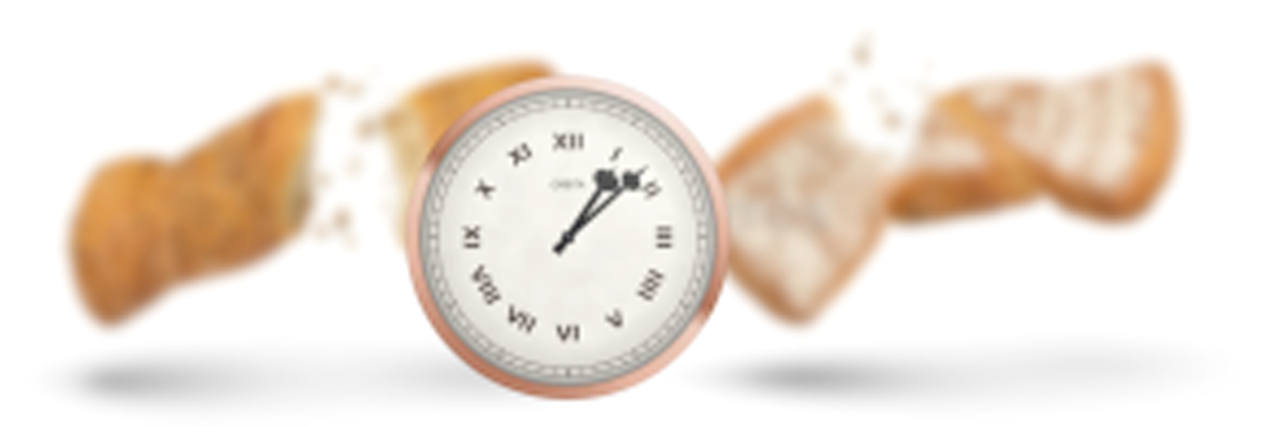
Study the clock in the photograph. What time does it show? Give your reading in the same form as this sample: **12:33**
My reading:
**1:08**
